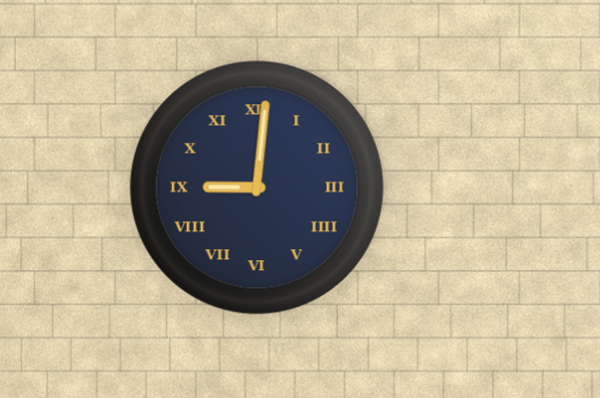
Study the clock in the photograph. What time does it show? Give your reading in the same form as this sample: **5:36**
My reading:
**9:01**
